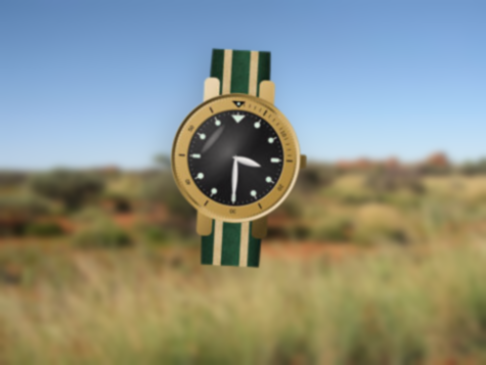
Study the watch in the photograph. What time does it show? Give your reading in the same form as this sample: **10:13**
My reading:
**3:30**
